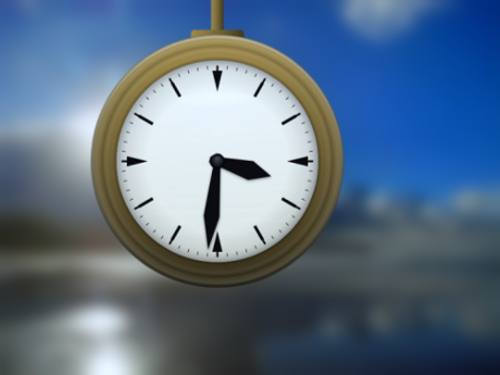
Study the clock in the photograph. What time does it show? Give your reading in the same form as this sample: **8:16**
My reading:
**3:31**
